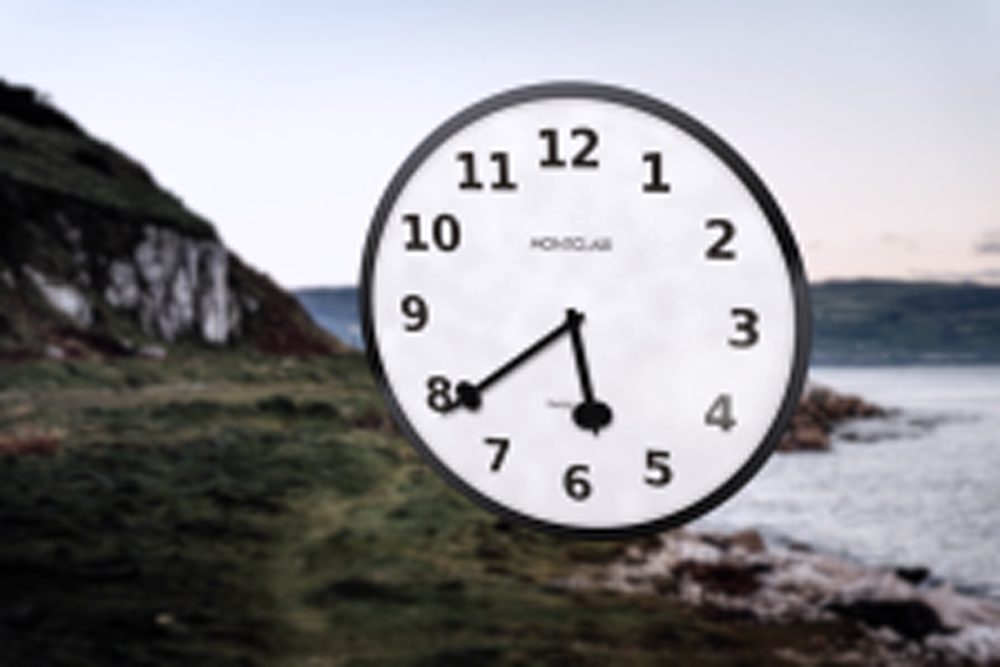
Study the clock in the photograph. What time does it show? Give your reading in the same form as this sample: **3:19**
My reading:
**5:39**
